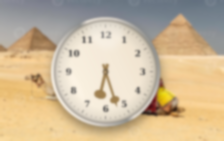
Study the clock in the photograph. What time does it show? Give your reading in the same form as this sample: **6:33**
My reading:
**6:27**
